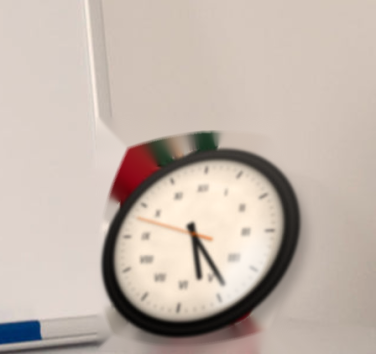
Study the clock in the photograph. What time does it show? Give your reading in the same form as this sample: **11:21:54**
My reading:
**5:23:48**
